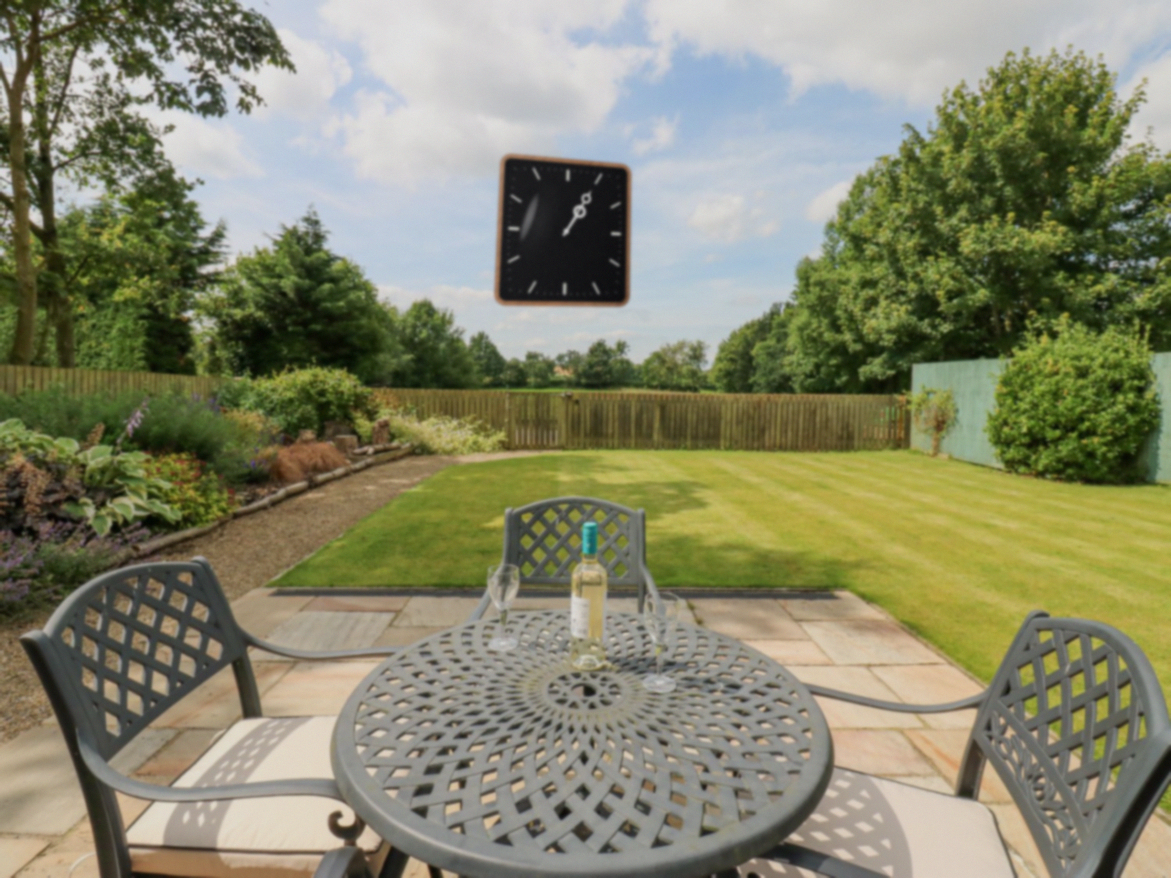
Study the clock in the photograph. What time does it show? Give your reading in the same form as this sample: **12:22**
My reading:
**1:05**
